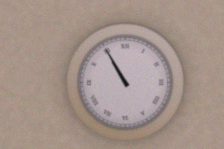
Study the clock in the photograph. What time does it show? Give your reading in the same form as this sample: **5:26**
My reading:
**10:55**
